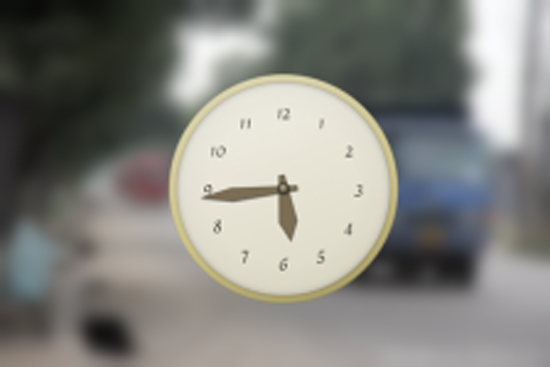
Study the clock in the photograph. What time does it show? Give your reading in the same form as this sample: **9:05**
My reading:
**5:44**
